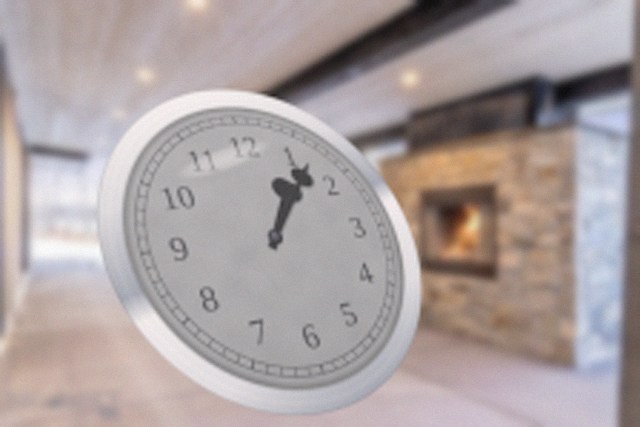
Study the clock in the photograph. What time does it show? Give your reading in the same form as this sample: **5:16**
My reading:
**1:07**
